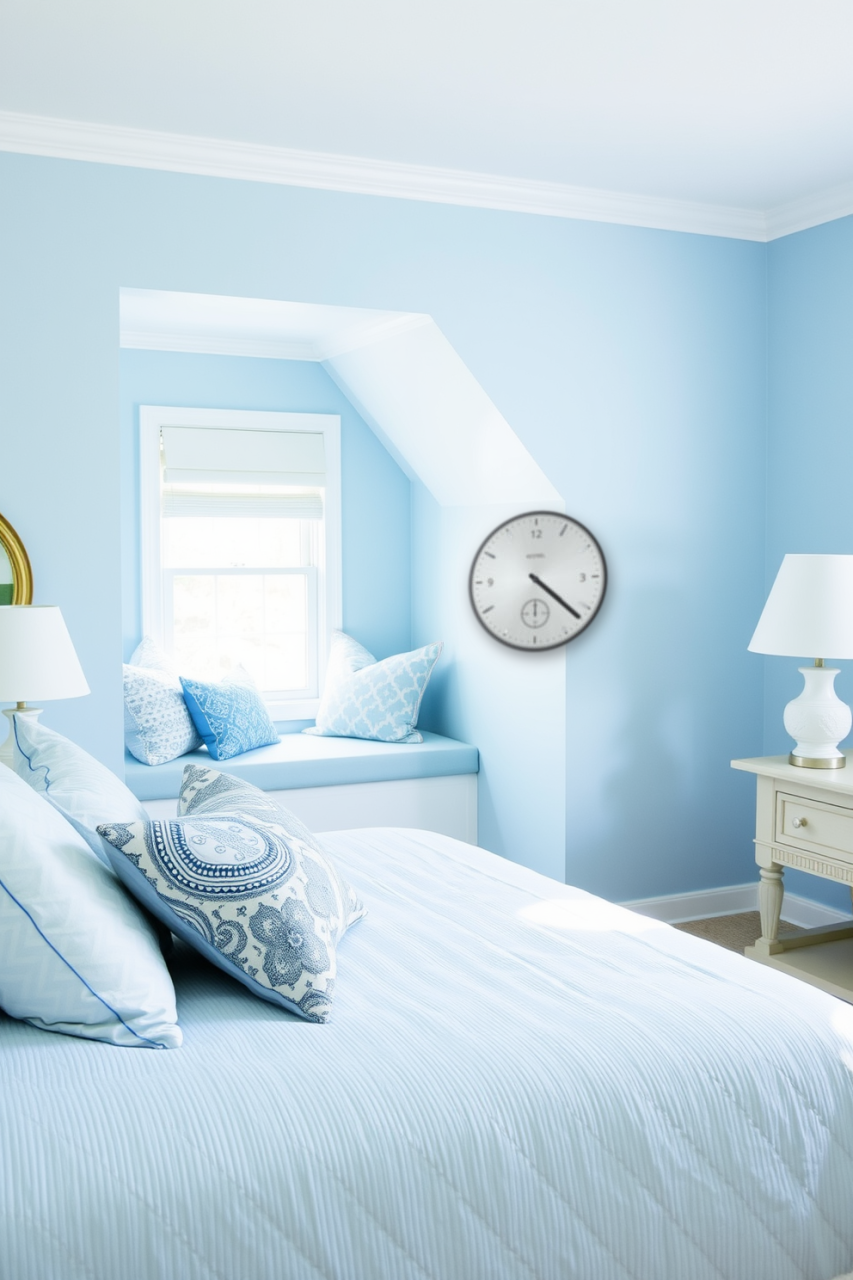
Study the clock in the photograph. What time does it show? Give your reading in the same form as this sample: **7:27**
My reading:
**4:22**
